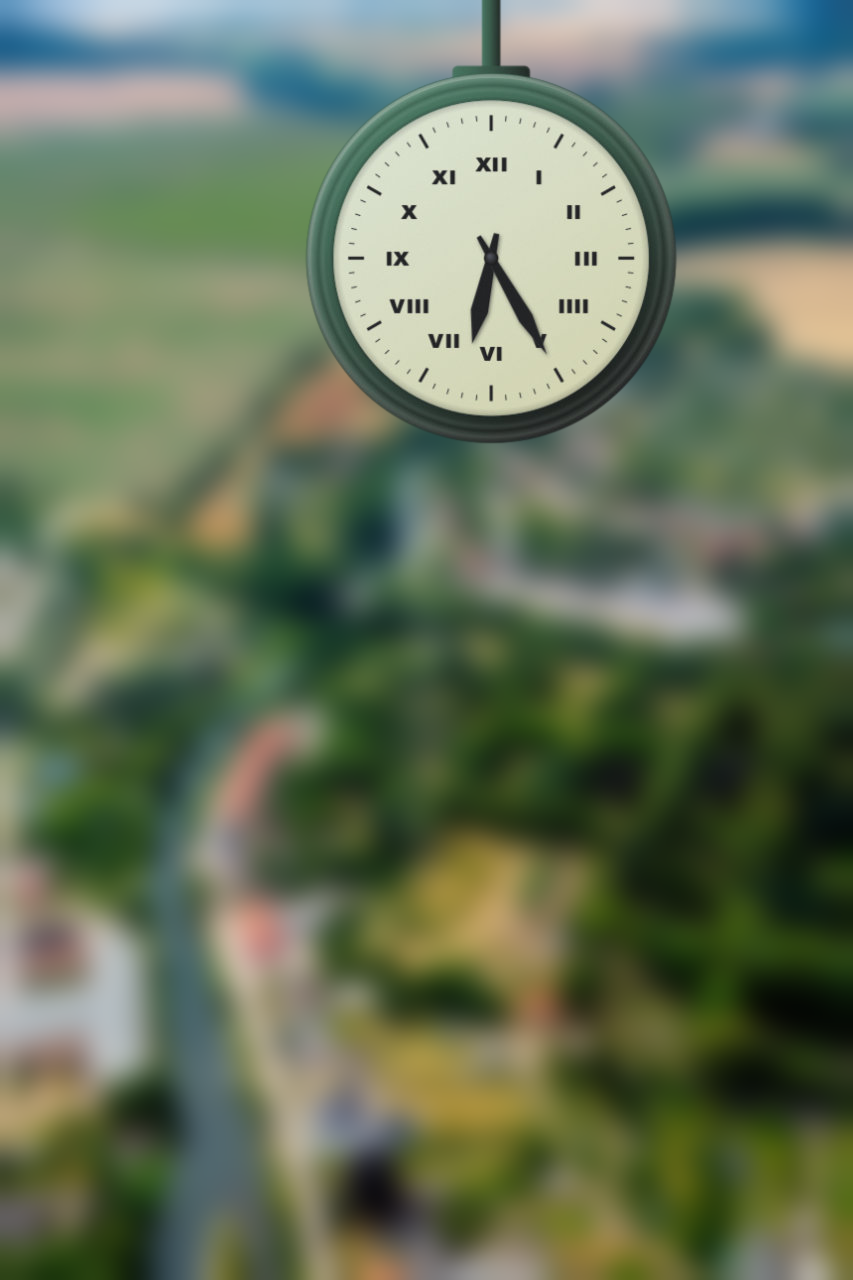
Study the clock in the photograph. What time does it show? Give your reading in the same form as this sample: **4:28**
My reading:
**6:25**
